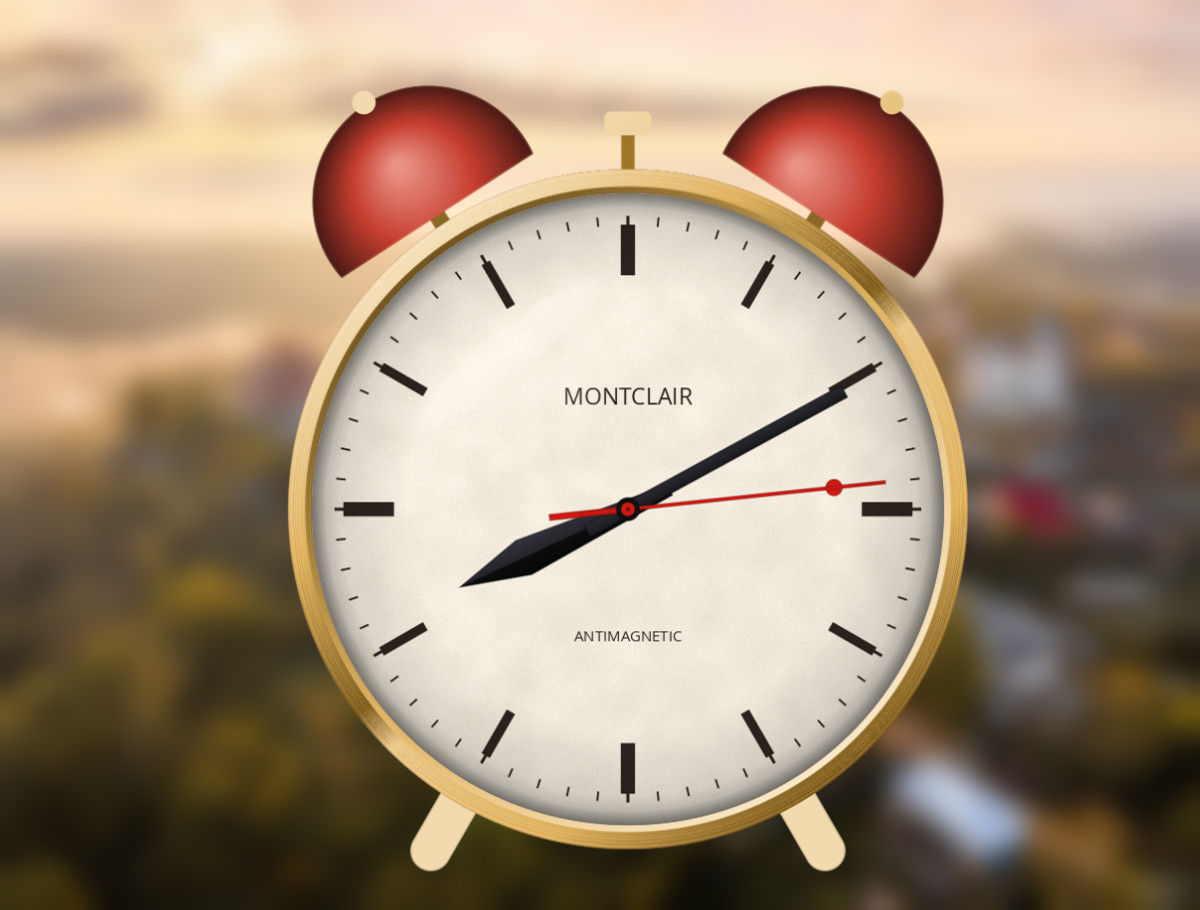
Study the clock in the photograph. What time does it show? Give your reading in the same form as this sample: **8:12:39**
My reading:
**8:10:14**
